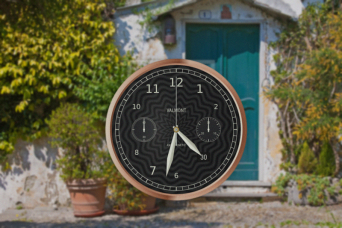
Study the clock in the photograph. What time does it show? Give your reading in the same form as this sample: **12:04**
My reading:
**4:32**
